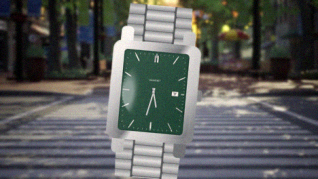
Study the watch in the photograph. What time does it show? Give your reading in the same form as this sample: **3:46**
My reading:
**5:32**
